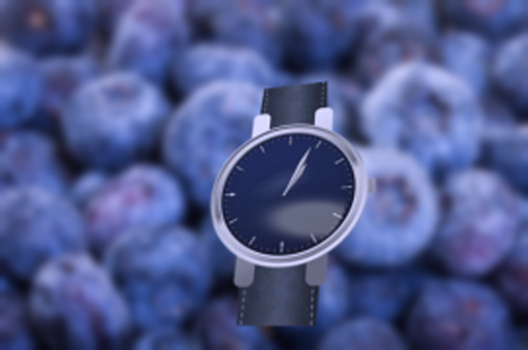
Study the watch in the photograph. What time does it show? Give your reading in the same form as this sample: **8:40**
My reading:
**1:04**
